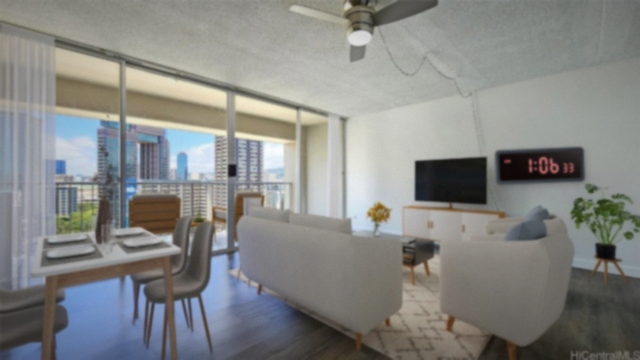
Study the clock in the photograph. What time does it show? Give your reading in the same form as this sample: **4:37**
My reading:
**1:06**
